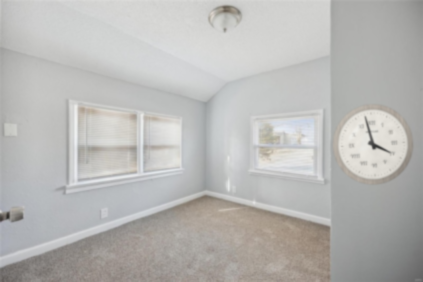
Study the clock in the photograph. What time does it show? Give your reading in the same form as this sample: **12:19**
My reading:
**3:58**
